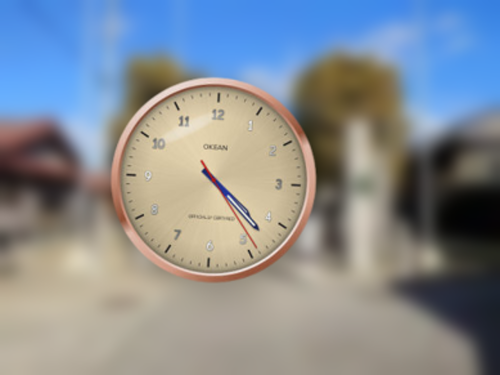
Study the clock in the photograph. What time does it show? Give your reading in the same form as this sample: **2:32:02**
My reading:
**4:22:24**
